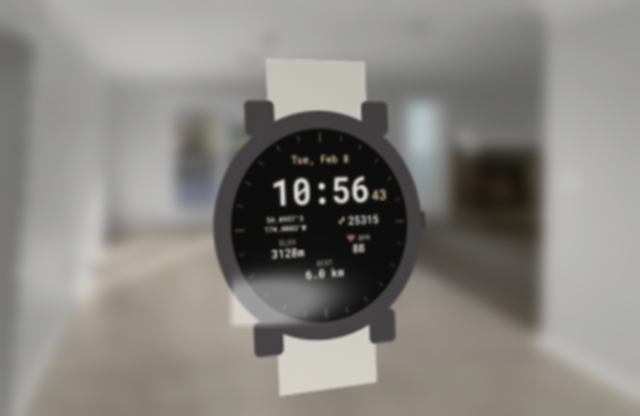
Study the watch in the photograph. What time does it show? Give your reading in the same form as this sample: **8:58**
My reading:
**10:56**
